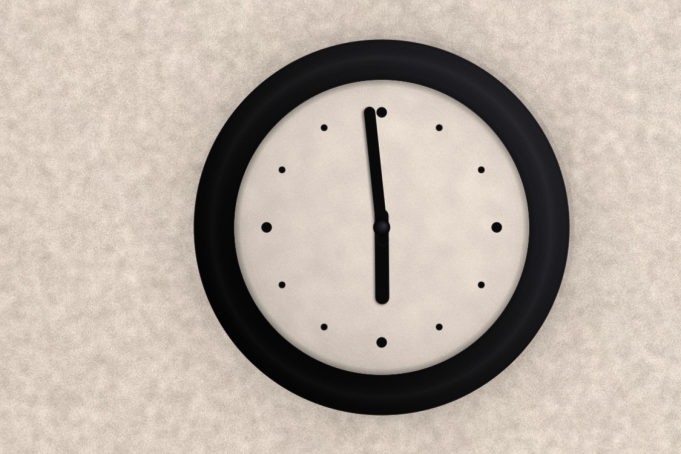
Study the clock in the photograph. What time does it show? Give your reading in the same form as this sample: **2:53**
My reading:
**5:59**
